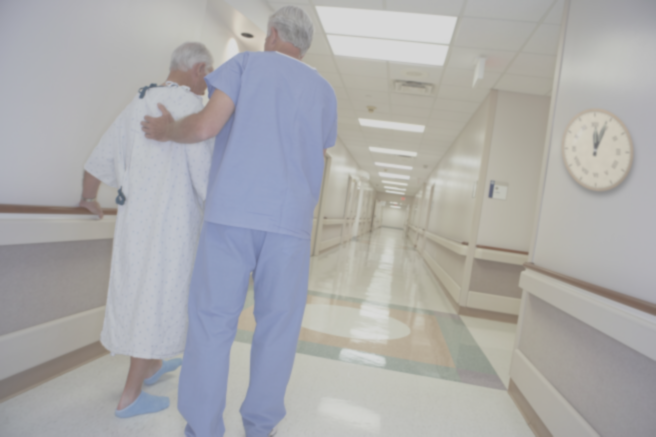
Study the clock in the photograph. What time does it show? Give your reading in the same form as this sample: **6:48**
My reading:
**12:04**
